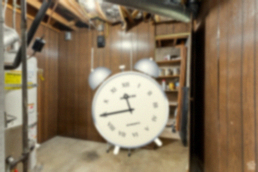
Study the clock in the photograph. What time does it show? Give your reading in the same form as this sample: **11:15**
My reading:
**11:45**
